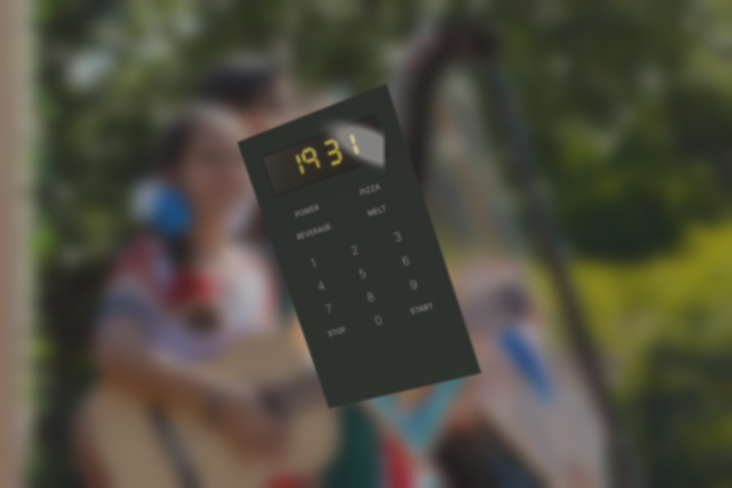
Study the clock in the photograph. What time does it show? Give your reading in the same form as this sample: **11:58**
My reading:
**19:31**
